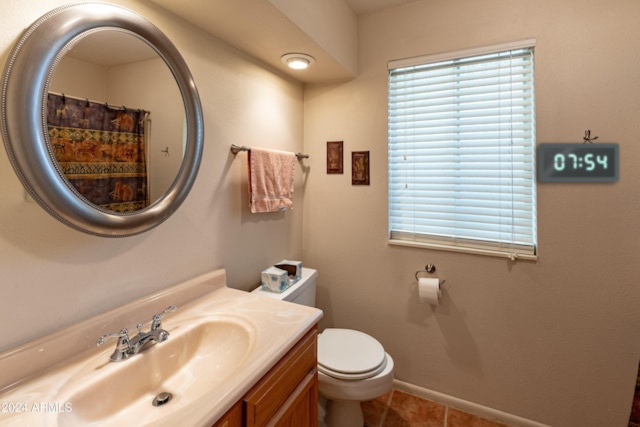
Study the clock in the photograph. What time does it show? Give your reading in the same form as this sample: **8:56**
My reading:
**7:54**
